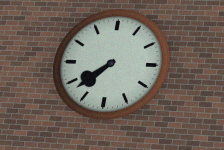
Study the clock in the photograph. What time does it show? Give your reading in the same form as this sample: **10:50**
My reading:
**7:38**
